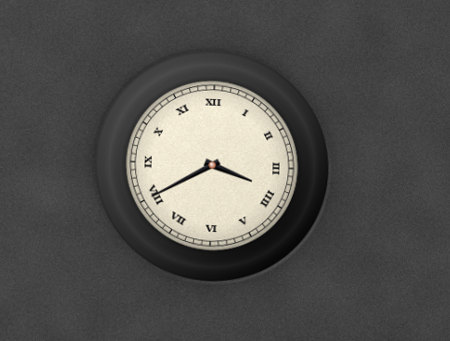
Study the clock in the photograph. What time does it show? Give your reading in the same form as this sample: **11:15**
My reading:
**3:40**
